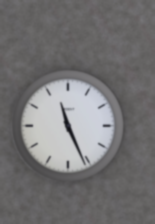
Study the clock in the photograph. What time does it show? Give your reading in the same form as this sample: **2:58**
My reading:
**11:26**
